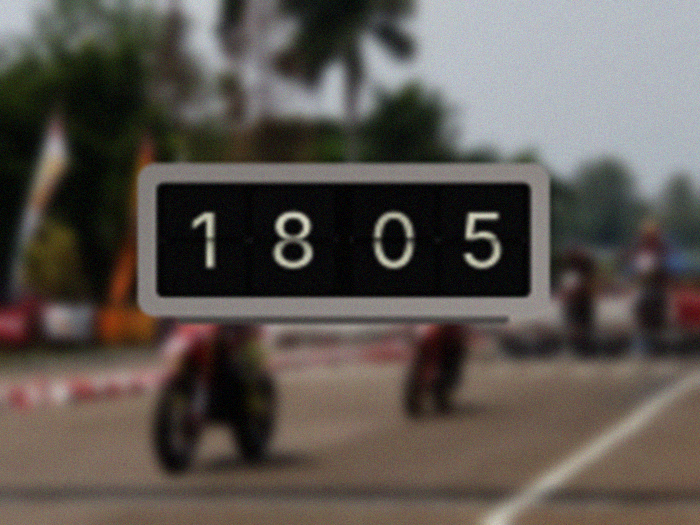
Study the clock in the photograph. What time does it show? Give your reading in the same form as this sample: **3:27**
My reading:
**18:05**
